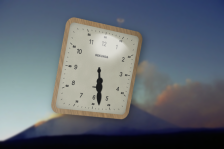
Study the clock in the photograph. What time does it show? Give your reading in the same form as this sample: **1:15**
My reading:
**5:28**
